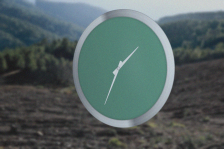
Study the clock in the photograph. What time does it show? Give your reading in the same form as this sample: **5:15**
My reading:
**1:34**
